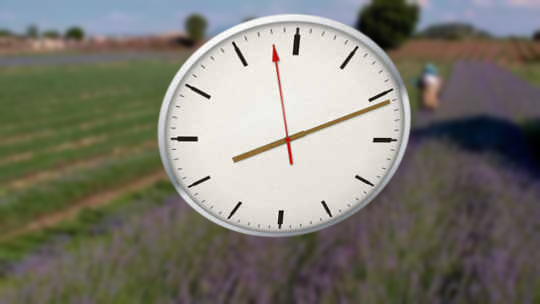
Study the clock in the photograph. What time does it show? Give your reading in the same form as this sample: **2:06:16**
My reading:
**8:10:58**
